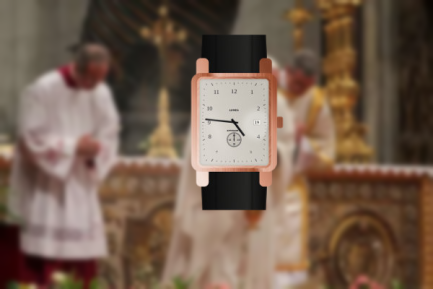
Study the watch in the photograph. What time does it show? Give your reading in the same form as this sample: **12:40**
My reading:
**4:46**
